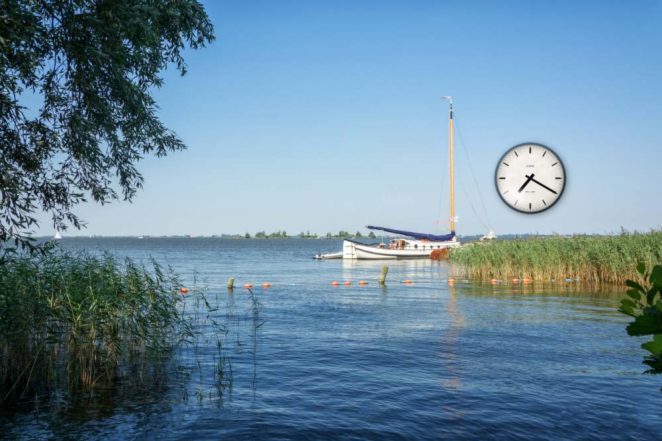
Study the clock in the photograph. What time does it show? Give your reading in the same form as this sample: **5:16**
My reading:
**7:20**
